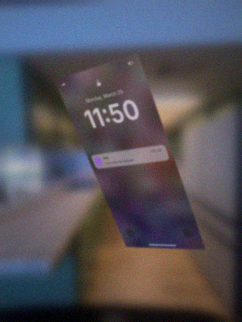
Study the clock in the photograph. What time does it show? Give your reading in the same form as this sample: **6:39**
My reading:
**11:50**
